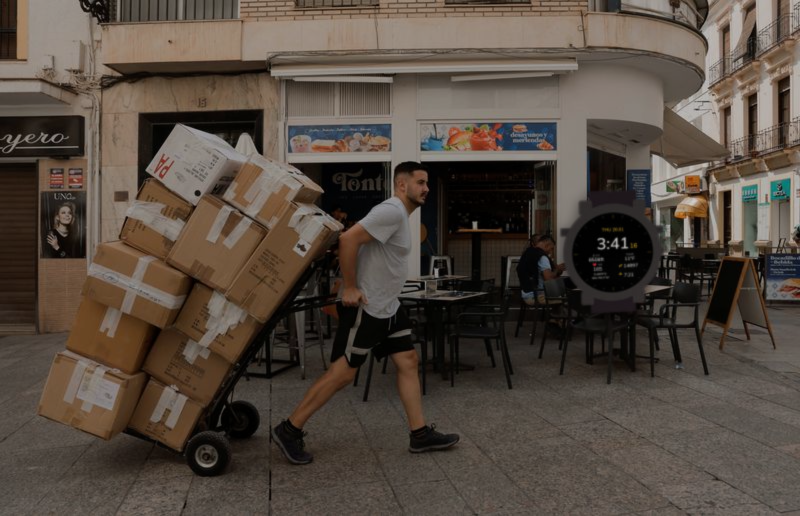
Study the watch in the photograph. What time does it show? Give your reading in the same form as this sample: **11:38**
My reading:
**3:41**
